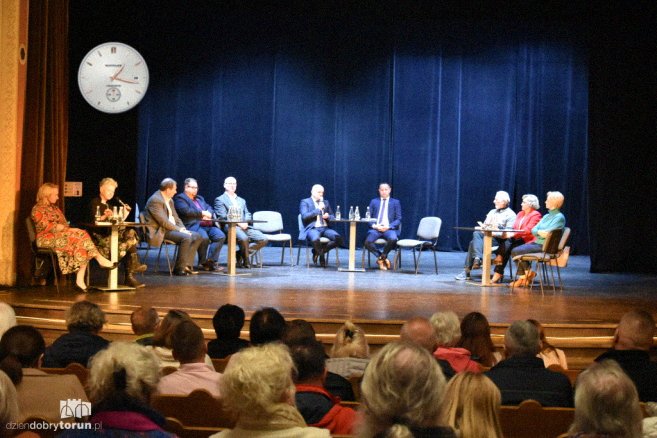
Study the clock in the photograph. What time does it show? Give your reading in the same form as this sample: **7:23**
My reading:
**1:17**
